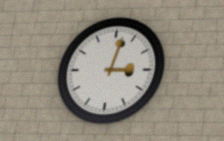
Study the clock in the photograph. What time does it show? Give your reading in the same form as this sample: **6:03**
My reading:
**3:02**
